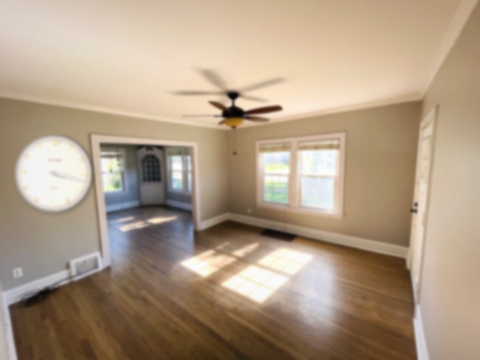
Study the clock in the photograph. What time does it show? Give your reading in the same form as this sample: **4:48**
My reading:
**3:17**
